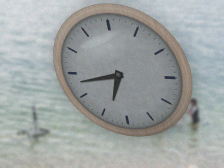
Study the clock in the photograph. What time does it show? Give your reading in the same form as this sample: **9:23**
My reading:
**6:43**
